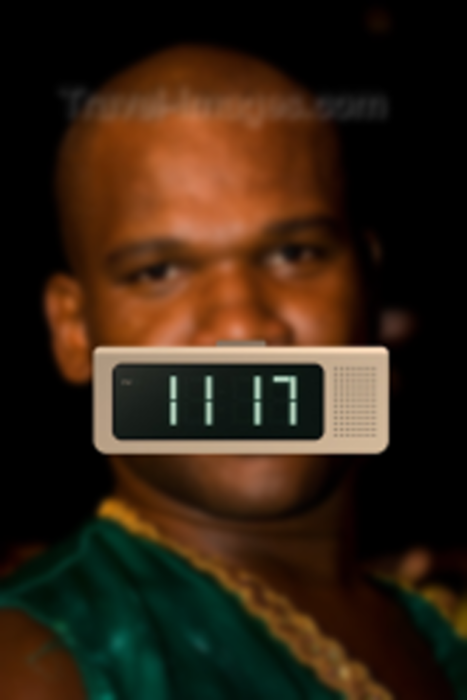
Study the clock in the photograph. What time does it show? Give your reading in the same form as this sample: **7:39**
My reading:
**11:17**
